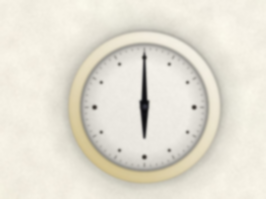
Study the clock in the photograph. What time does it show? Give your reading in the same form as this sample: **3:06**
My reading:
**6:00**
